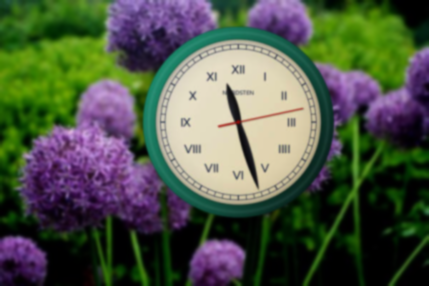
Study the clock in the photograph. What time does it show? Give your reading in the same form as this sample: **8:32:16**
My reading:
**11:27:13**
